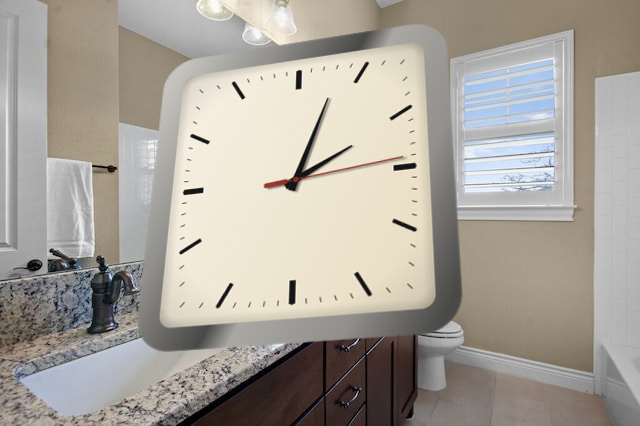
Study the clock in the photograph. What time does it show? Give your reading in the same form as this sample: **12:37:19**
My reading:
**2:03:14**
